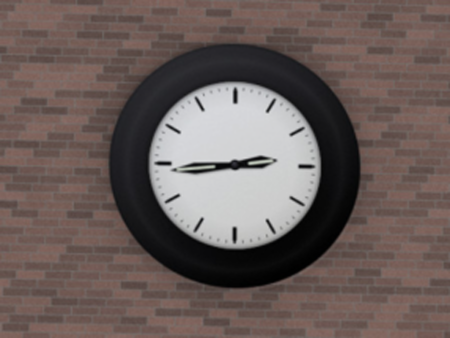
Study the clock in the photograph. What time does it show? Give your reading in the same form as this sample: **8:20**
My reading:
**2:44**
